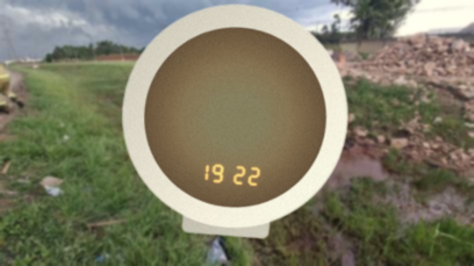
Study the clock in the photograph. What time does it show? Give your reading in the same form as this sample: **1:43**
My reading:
**19:22**
